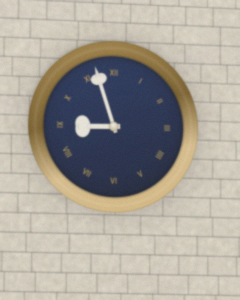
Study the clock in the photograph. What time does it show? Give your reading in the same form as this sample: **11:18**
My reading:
**8:57**
